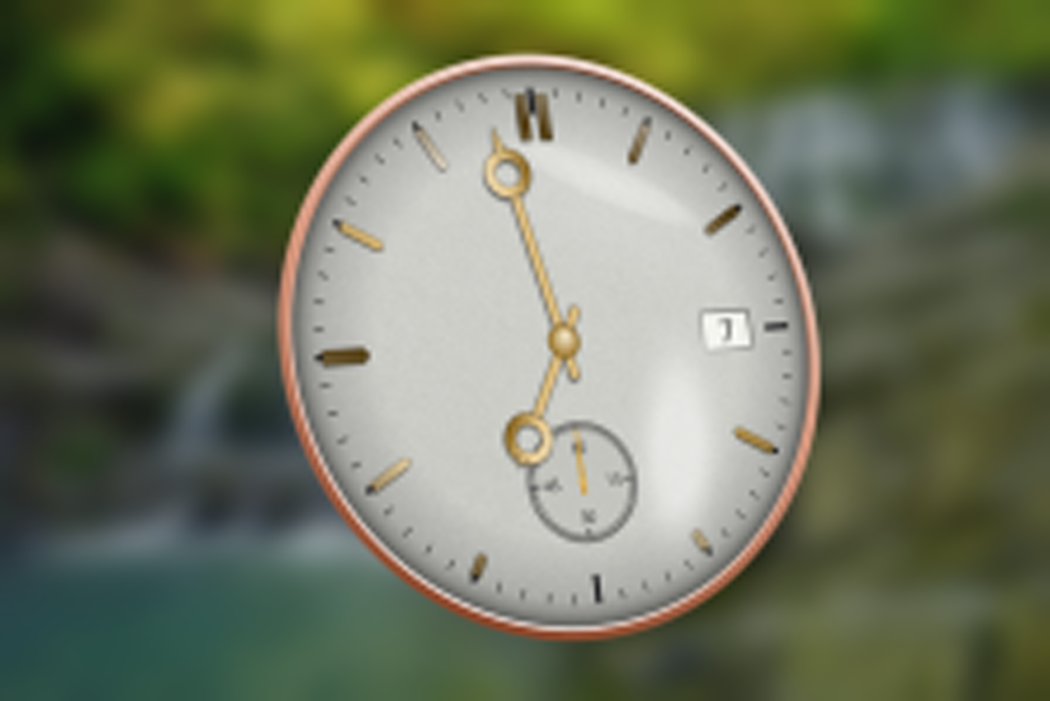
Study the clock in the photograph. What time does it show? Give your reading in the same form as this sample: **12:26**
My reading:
**6:58**
